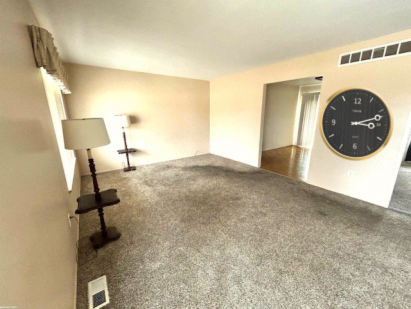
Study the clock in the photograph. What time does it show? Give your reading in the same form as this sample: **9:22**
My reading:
**3:12**
